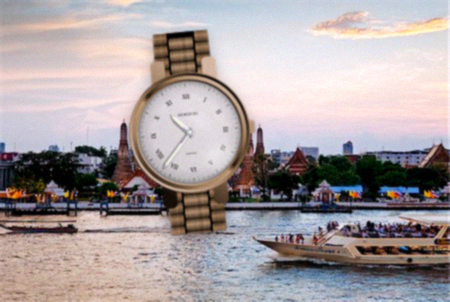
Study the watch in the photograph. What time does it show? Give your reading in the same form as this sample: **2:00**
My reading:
**10:37**
